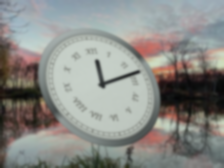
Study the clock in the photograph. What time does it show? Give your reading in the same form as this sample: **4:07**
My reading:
**12:13**
